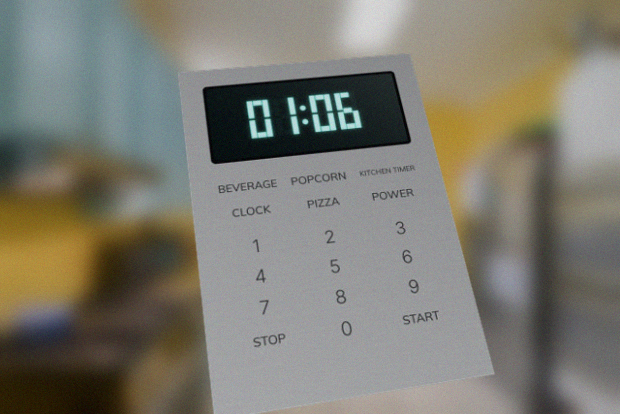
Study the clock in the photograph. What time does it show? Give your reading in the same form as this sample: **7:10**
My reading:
**1:06**
